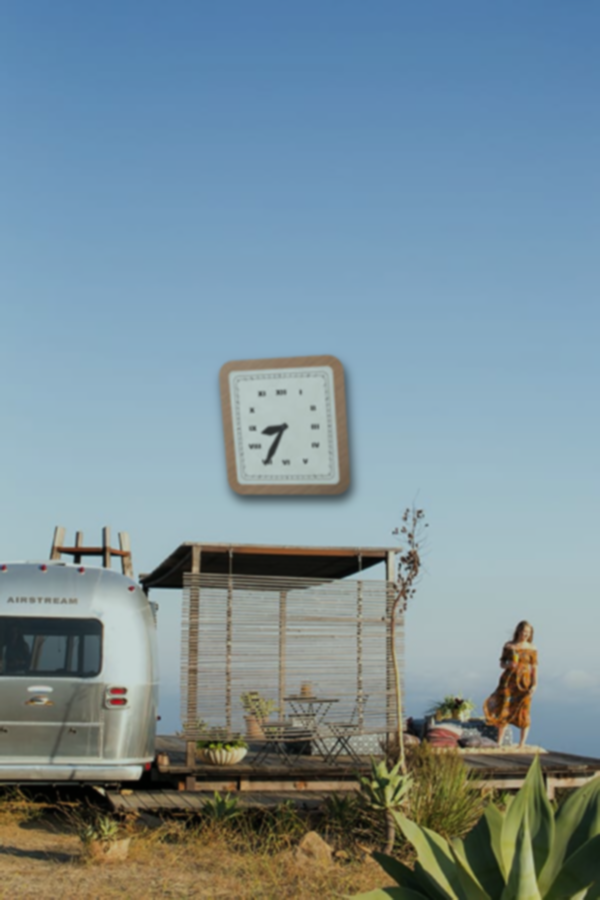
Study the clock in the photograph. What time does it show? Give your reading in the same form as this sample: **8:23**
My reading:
**8:35**
